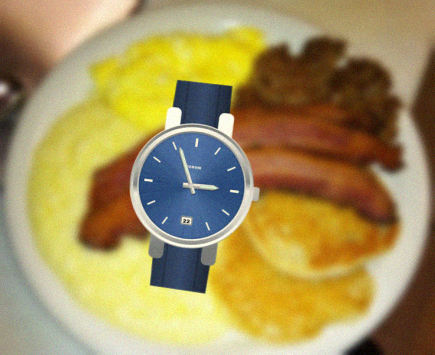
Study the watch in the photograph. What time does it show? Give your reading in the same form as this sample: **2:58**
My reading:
**2:56**
